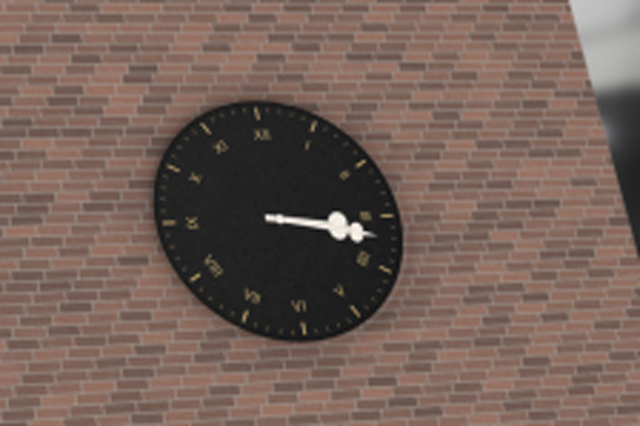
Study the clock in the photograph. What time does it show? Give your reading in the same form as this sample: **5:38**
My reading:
**3:17**
